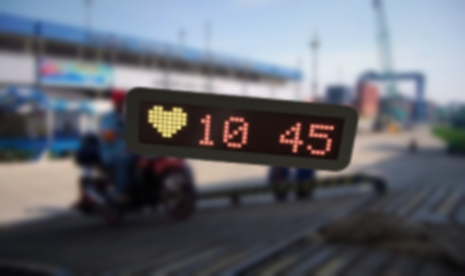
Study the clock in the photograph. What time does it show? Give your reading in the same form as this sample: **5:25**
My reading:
**10:45**
